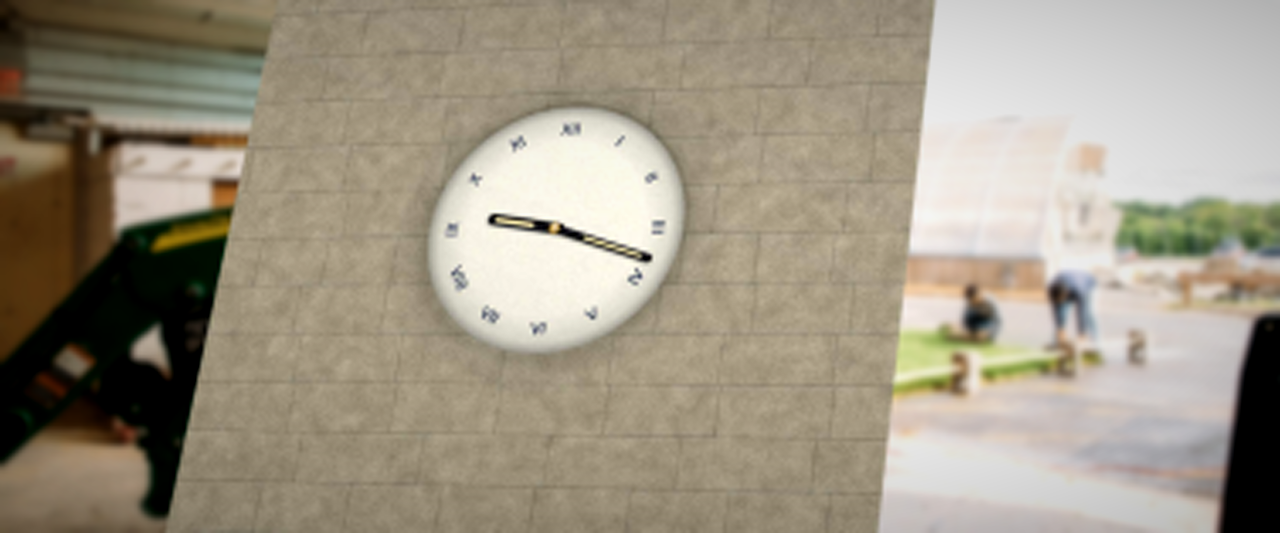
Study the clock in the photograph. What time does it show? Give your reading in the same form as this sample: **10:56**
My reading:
**9:18**
